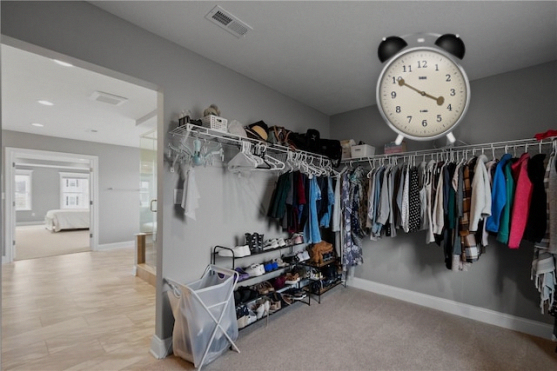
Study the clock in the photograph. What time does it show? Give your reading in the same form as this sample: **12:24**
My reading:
**3:50**
